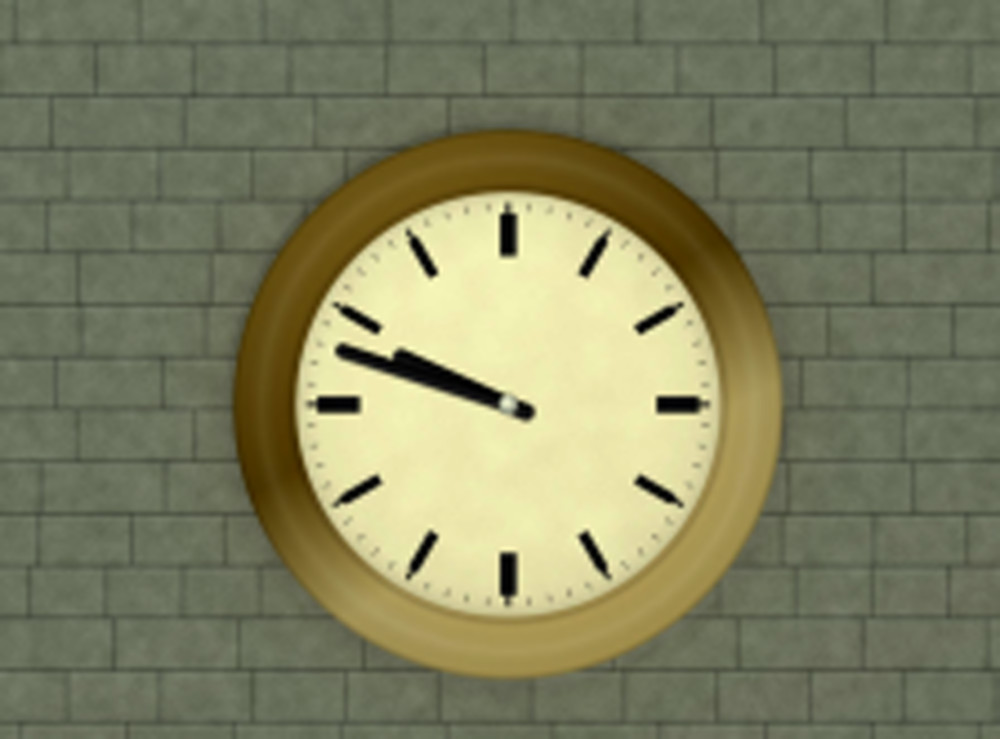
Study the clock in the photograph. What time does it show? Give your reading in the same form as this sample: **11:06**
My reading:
**9:48**
